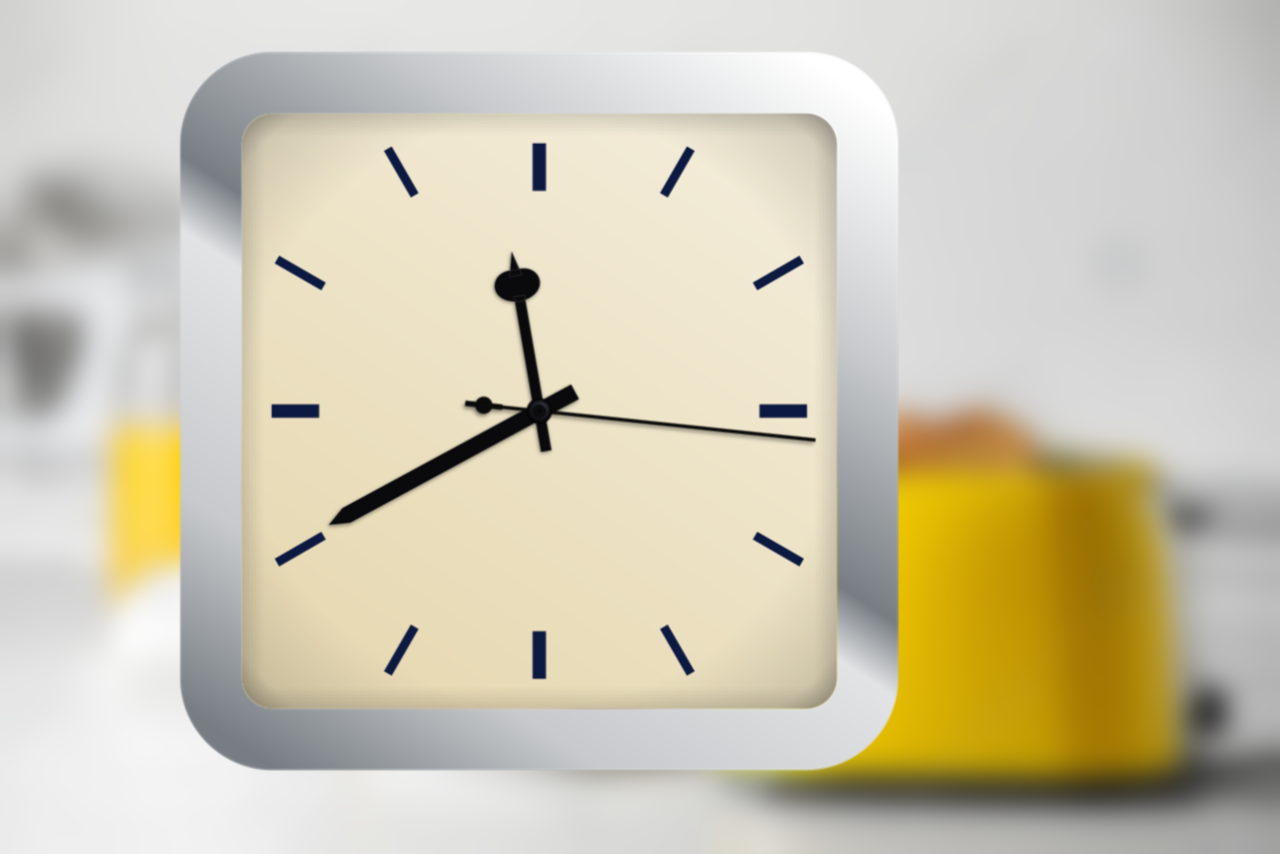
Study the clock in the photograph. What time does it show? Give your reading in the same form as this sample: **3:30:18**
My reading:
**11:40:16**
